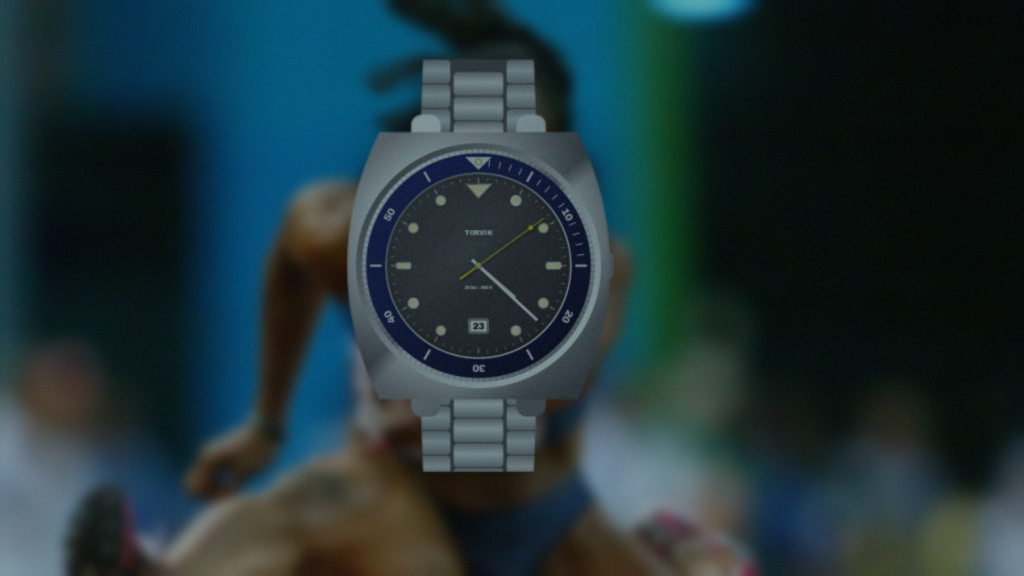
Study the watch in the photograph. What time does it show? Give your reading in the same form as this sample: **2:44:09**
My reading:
**4:22:09**
